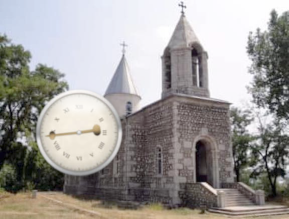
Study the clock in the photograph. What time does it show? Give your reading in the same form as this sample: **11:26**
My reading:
**2:44**
